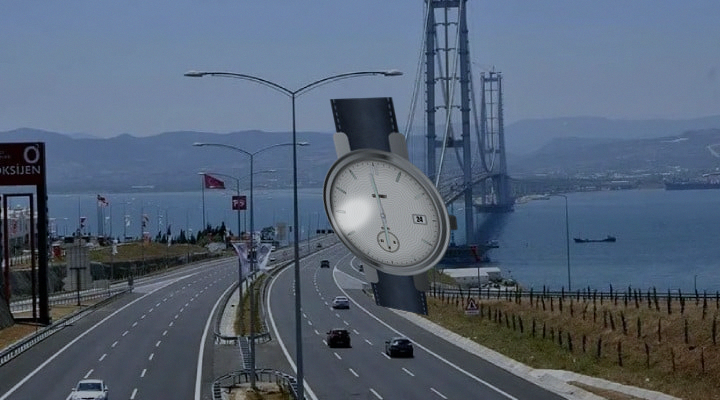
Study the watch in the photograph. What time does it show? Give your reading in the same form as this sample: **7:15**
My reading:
**5:59**
